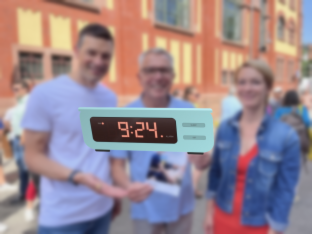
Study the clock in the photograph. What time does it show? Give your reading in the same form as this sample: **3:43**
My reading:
**9:24**
